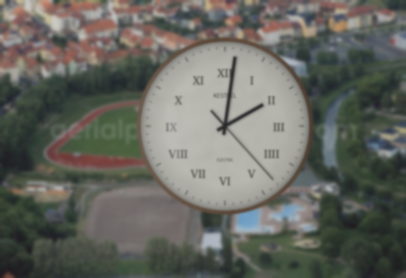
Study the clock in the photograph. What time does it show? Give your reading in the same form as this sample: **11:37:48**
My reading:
**2:01:23**
